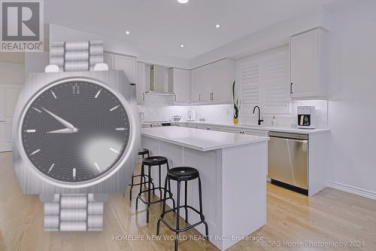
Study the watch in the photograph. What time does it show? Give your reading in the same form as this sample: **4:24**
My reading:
**8:51**
